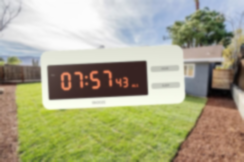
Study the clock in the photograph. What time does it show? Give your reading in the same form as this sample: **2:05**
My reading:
**7:57**
